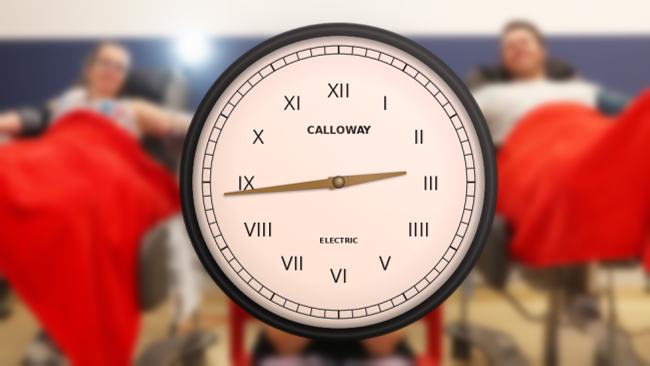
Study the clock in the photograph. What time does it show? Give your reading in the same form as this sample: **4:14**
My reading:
**2:44**
